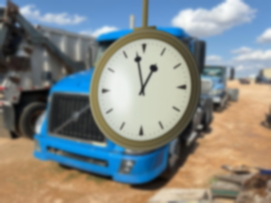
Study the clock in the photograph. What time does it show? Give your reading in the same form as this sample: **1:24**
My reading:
**12:58**
